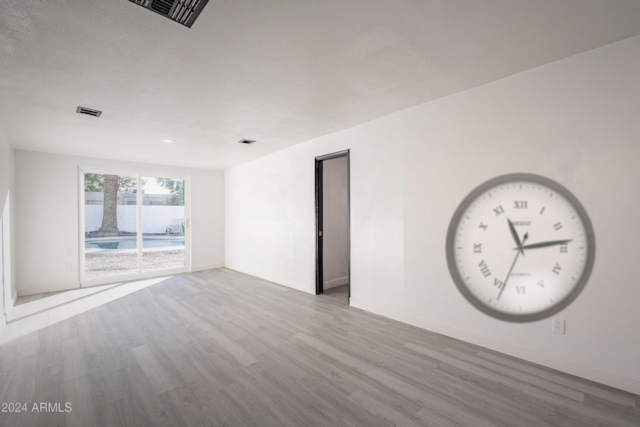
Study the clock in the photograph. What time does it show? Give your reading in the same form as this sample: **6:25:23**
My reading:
**11:13:34**
